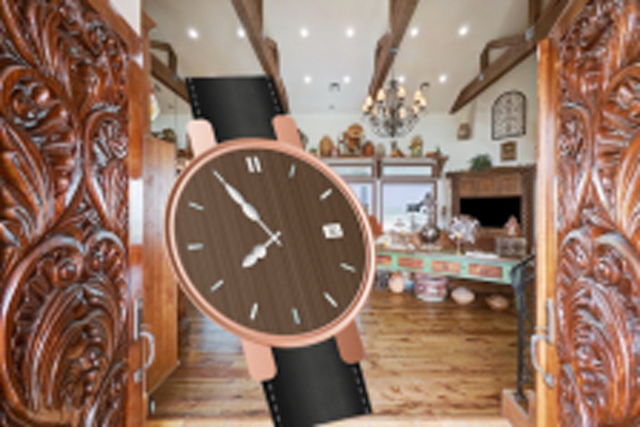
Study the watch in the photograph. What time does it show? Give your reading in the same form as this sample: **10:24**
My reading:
**7:55**
